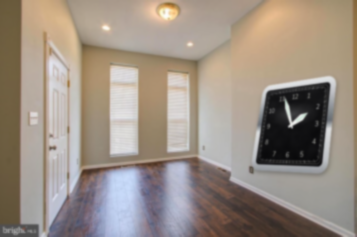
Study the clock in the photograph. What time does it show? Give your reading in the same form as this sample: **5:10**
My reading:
**1:56**
